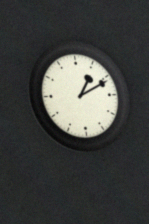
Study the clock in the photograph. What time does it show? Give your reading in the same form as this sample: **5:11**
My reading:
**1:11**
